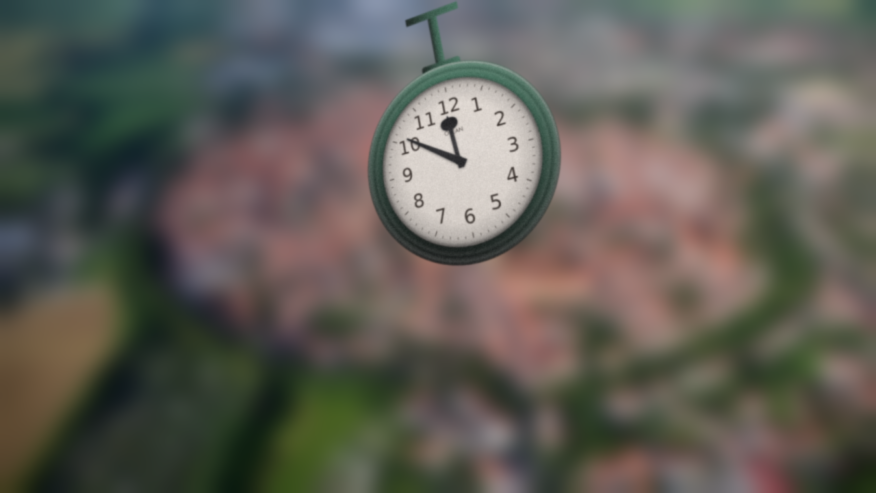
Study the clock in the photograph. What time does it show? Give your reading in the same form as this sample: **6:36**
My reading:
**11:51**
